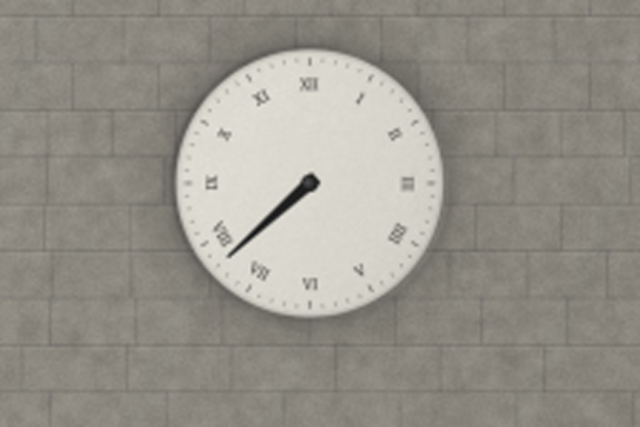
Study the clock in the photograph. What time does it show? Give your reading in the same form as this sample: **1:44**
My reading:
**7:38**
